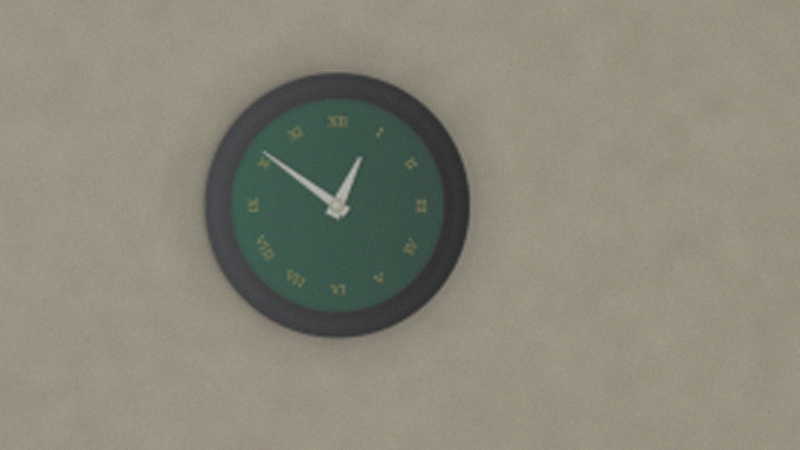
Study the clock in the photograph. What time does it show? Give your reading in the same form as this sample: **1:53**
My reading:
**12:51**
